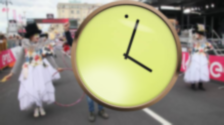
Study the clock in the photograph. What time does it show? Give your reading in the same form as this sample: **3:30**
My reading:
**4:03**
